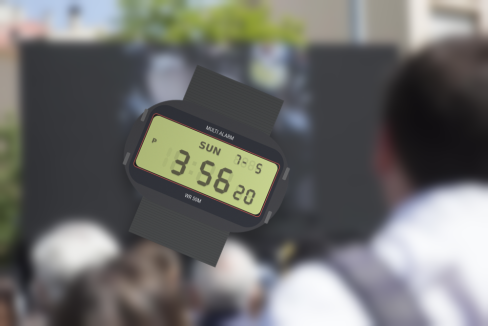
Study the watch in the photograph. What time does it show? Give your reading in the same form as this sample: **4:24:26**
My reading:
**3:56:20**
